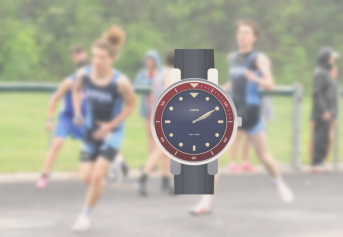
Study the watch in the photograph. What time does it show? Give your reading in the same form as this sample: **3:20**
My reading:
**2:10**
